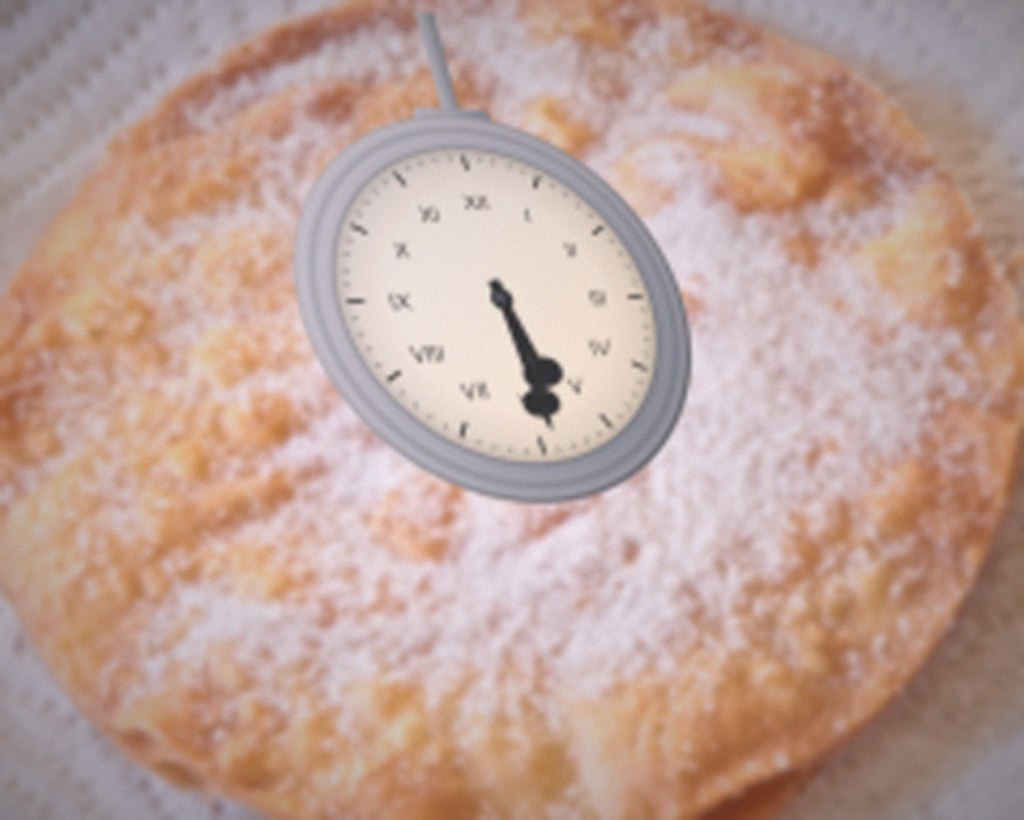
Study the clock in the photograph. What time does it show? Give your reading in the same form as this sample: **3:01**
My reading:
**5:29**
